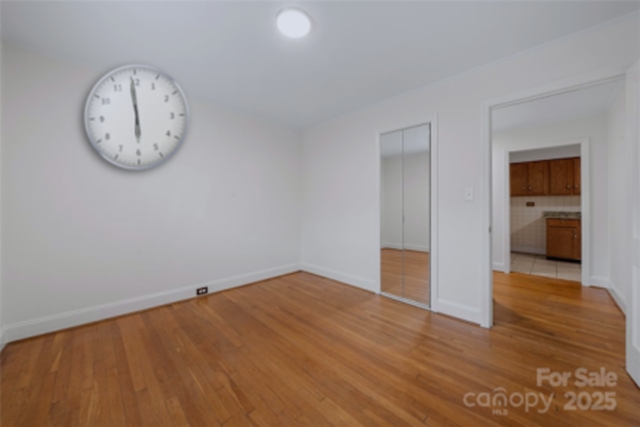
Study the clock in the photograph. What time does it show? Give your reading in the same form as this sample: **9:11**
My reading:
**5:59**
